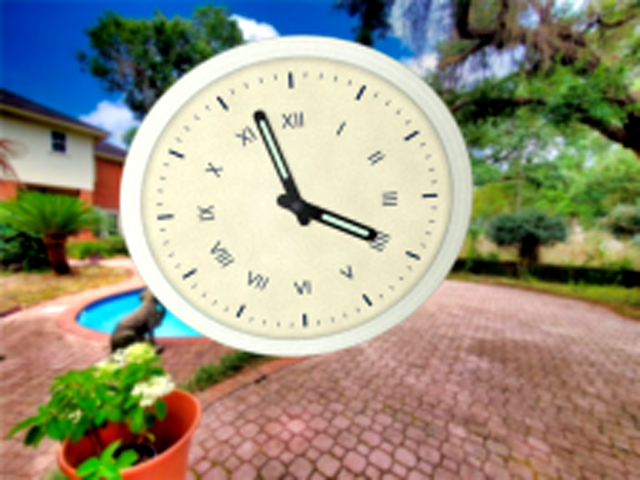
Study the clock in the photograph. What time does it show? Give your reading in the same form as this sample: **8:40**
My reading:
**3:57**
